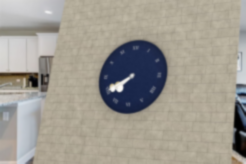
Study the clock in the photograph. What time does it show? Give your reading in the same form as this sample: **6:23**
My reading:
**7:40**
